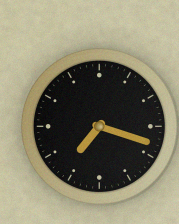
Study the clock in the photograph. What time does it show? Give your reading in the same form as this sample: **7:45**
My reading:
**7:18**
